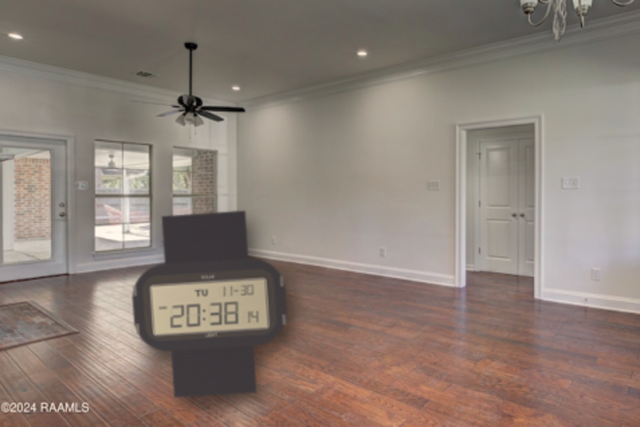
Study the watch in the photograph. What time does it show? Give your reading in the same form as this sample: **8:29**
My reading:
**20:38**
